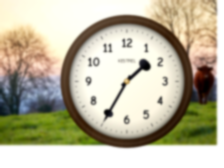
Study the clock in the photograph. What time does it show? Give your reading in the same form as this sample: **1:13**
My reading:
**1:35**
